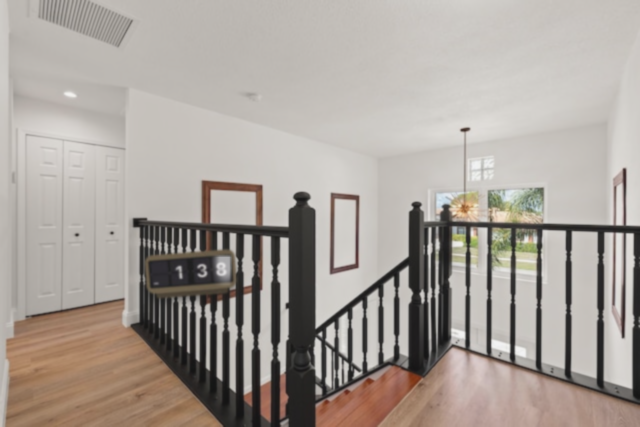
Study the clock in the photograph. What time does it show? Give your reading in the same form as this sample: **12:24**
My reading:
**1:38**
